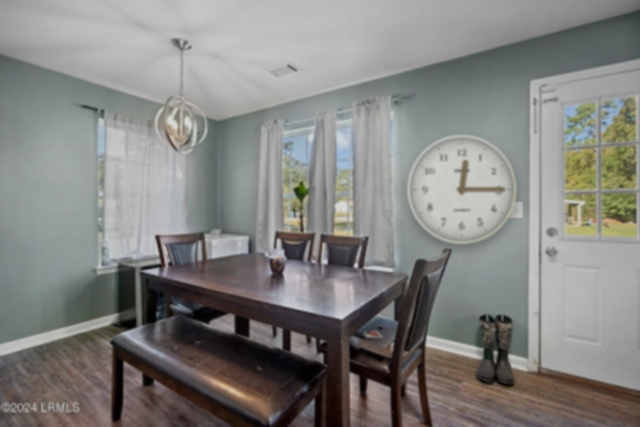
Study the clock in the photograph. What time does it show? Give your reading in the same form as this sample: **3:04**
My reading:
**12:15**
